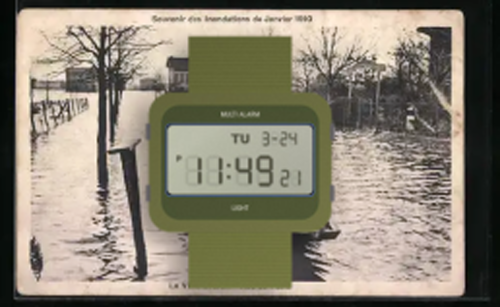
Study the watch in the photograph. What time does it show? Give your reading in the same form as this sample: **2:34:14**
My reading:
**11:49:21**
